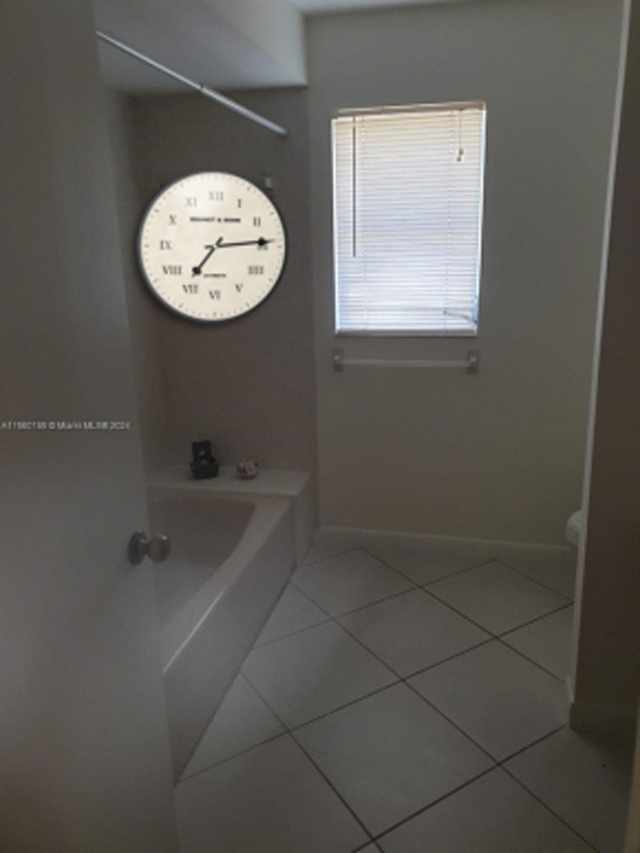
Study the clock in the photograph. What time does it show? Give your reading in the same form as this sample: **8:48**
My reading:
**7:14**
